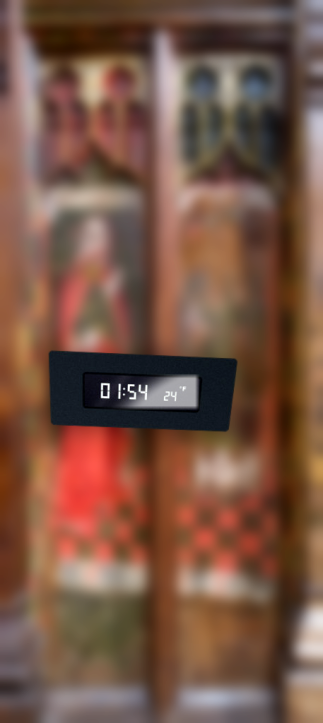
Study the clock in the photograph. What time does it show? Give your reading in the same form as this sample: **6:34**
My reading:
**1:54**
